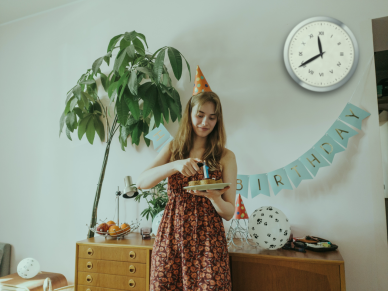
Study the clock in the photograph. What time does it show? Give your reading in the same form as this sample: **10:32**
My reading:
**11:40**
